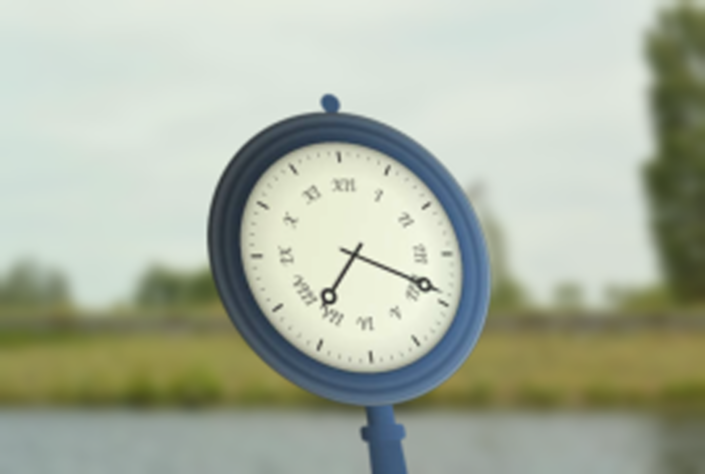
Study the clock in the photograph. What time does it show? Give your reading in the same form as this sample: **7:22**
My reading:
**7:19**
